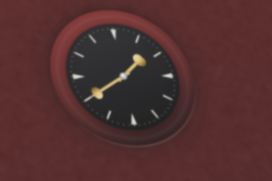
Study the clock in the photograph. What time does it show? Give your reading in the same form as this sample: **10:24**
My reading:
**1:40**
